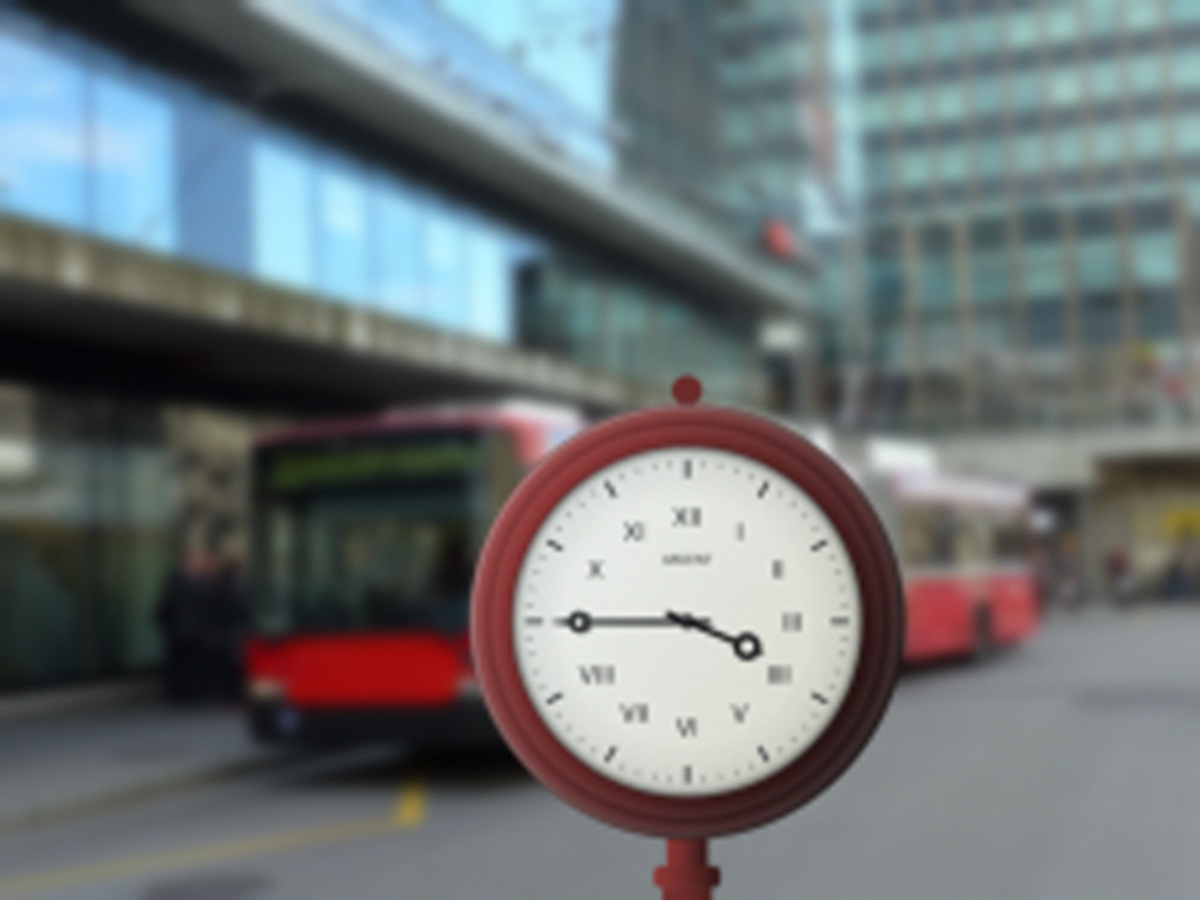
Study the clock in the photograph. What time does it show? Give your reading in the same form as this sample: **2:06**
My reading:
**3:45**
